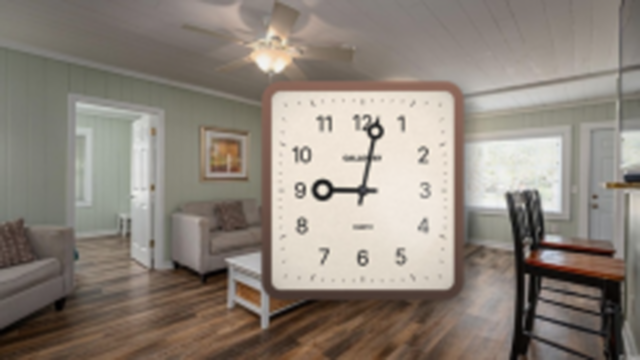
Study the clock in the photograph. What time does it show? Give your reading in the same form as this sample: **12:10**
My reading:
**9:02**
